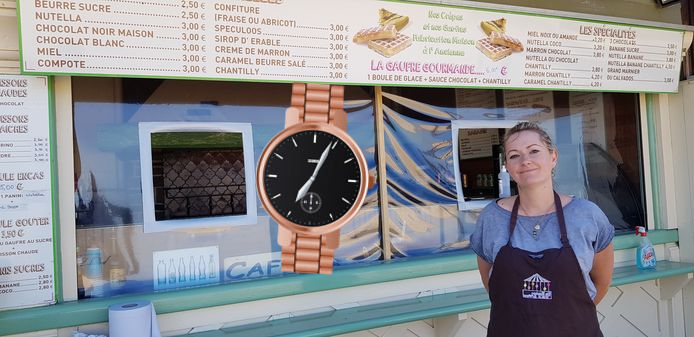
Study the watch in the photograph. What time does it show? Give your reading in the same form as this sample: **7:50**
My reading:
**7:04**
